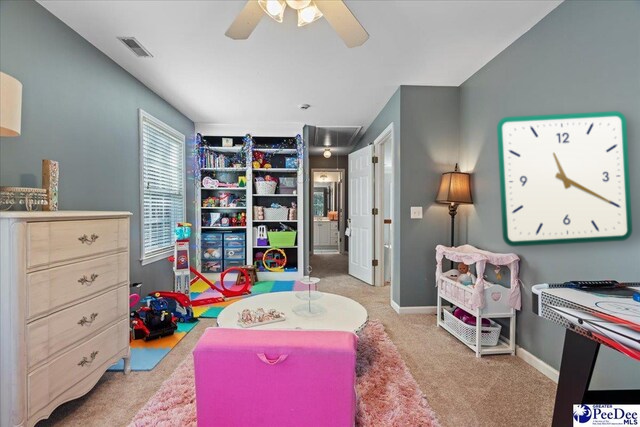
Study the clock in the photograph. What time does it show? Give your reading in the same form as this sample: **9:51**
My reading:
**11:20**
